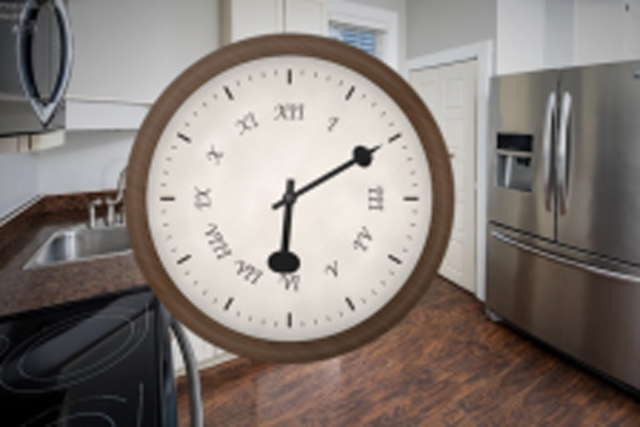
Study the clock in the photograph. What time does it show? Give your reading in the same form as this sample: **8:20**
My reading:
**6:10**
